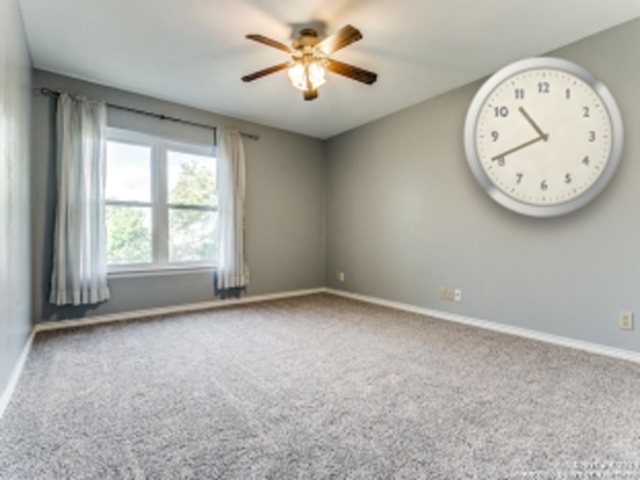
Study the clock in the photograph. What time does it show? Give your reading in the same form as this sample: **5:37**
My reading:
**10:41**
